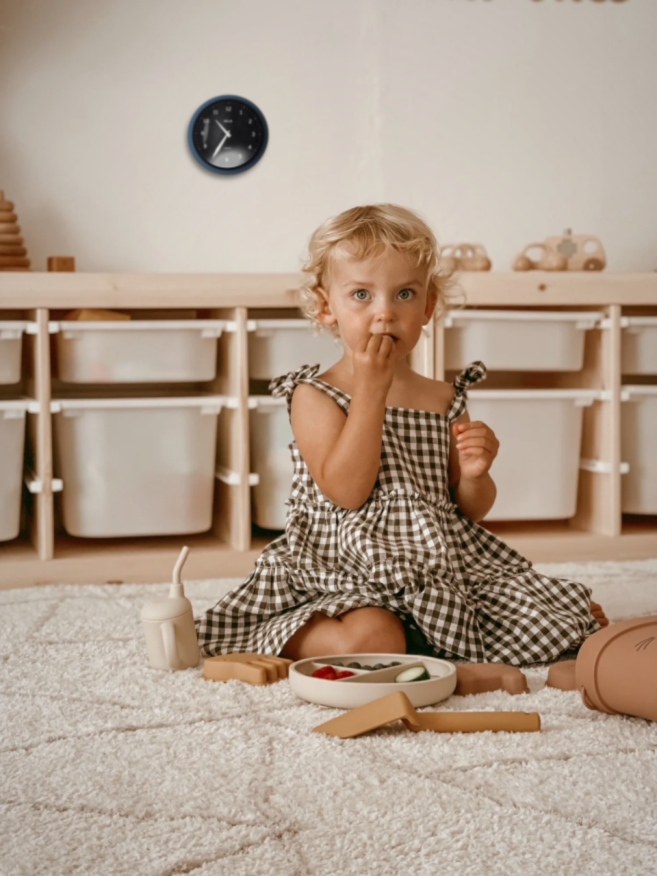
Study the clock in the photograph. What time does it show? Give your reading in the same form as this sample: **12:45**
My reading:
**10:35**
